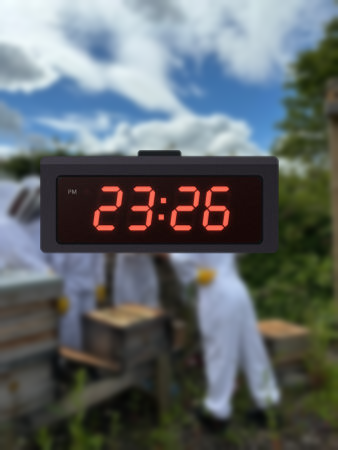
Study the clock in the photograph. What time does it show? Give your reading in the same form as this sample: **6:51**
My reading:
**23:26**
